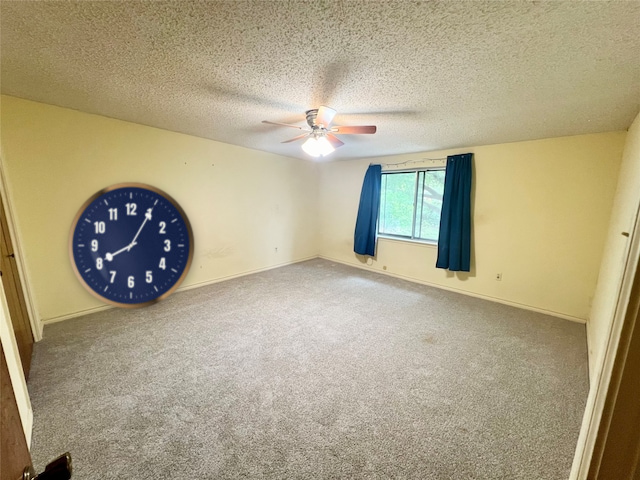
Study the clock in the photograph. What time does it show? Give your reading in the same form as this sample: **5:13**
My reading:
**8:05**
